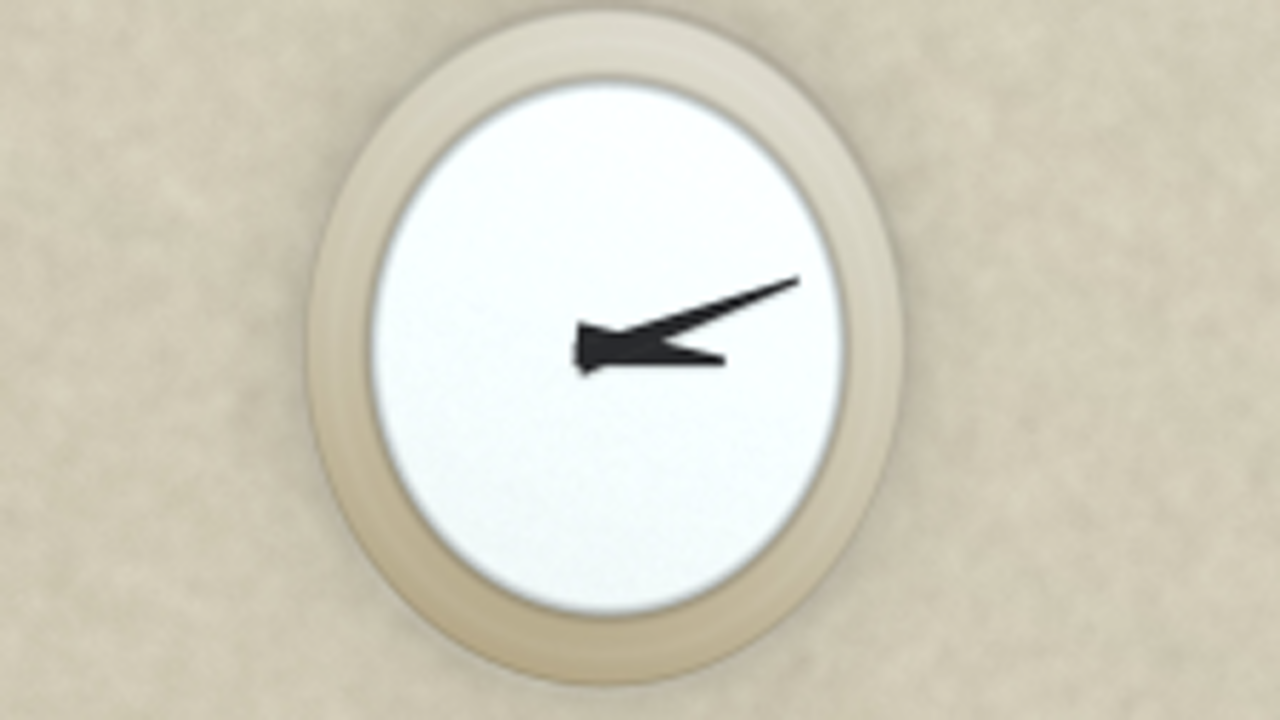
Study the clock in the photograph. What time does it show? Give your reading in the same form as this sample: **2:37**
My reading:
**3:12**
